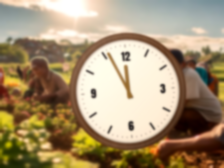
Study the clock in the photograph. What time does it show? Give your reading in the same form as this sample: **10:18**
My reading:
**11:56**
